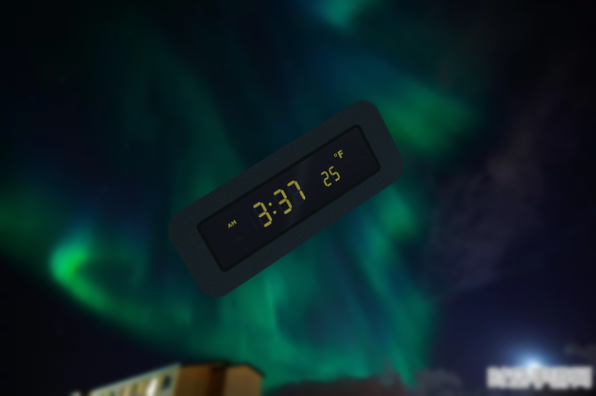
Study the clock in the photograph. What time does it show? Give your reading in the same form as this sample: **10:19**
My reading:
**3:37**
